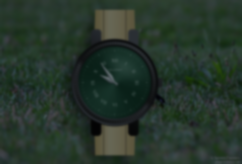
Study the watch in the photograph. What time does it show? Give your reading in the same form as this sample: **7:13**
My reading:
**9:54**
